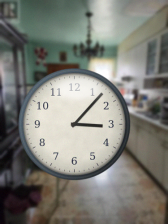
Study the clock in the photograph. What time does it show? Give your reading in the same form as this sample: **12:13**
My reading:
**3:07**
